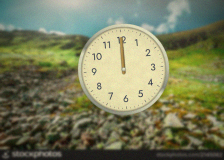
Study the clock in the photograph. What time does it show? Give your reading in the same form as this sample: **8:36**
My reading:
**12:00**
